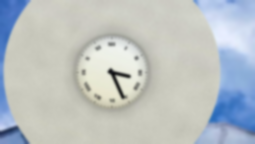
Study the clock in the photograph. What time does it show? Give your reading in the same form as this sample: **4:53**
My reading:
**3:26**
